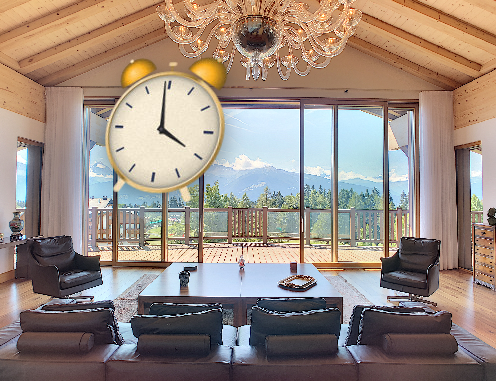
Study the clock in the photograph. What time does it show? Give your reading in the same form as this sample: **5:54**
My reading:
**3:59**
